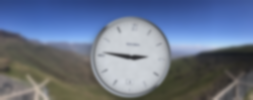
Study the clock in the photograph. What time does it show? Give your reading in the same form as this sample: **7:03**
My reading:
**2:46**
